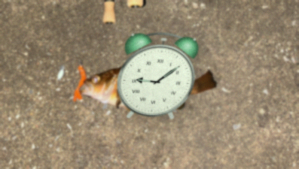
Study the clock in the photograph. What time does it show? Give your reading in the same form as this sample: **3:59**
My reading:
**9:08**
